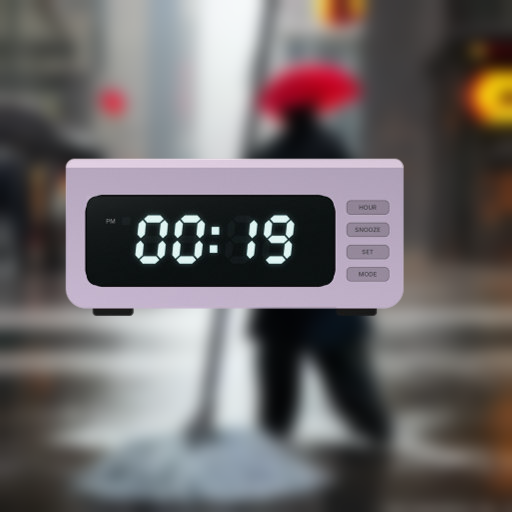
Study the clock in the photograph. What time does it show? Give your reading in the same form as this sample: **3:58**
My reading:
**0:19**
